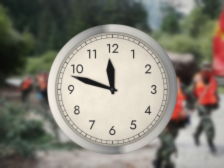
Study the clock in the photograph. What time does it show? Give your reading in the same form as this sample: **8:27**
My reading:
**11:48**
